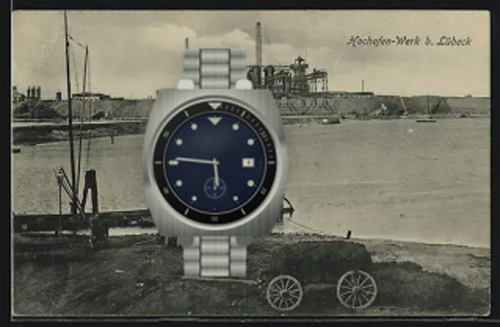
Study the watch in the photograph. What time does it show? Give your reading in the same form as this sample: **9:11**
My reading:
**5:46**
